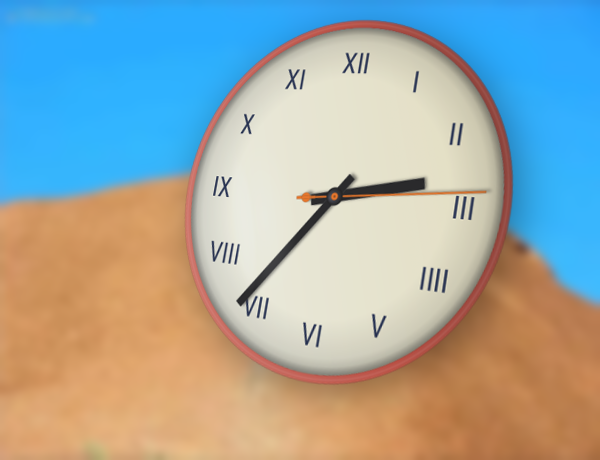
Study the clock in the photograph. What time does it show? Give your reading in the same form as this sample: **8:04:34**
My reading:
**2:36:14**
